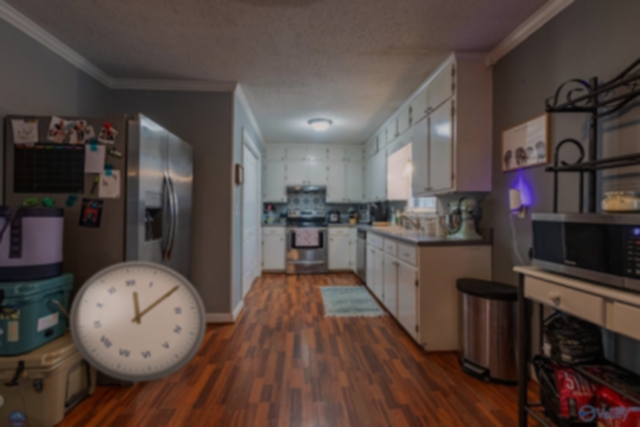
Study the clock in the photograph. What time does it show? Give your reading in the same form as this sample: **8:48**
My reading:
**12:10**
